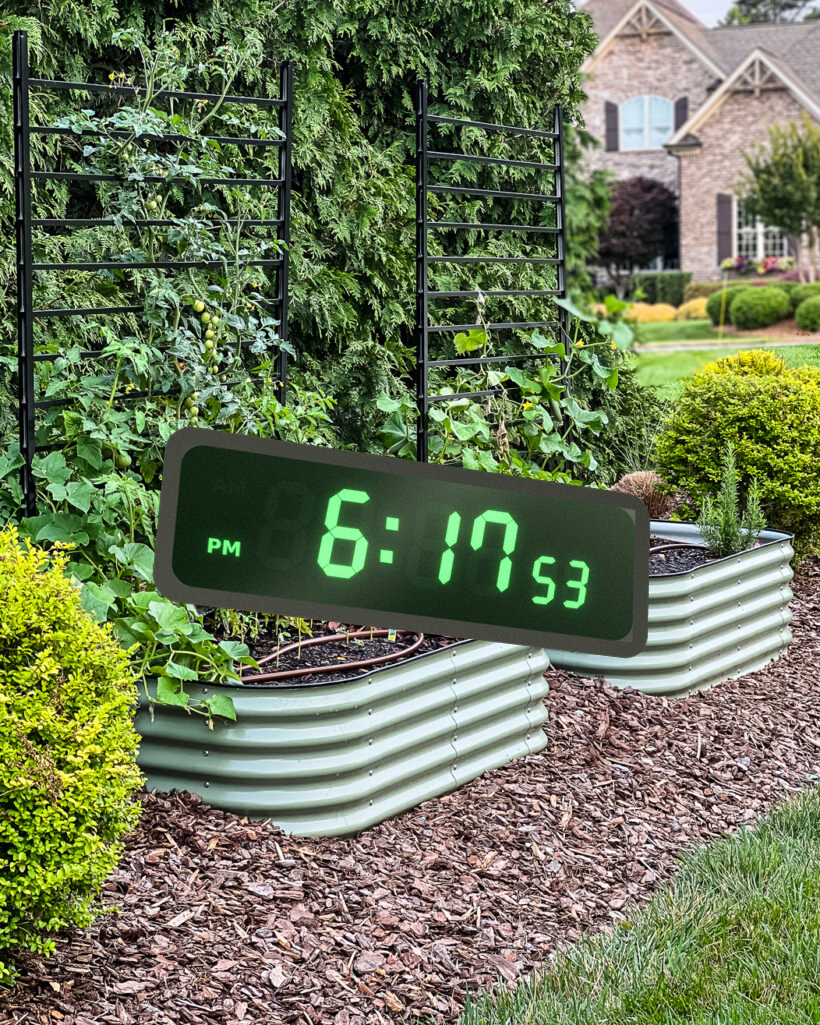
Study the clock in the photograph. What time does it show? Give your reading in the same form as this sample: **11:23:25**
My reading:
**6:17:53**
